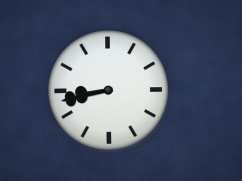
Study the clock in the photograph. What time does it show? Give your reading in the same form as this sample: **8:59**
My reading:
**8:43**
